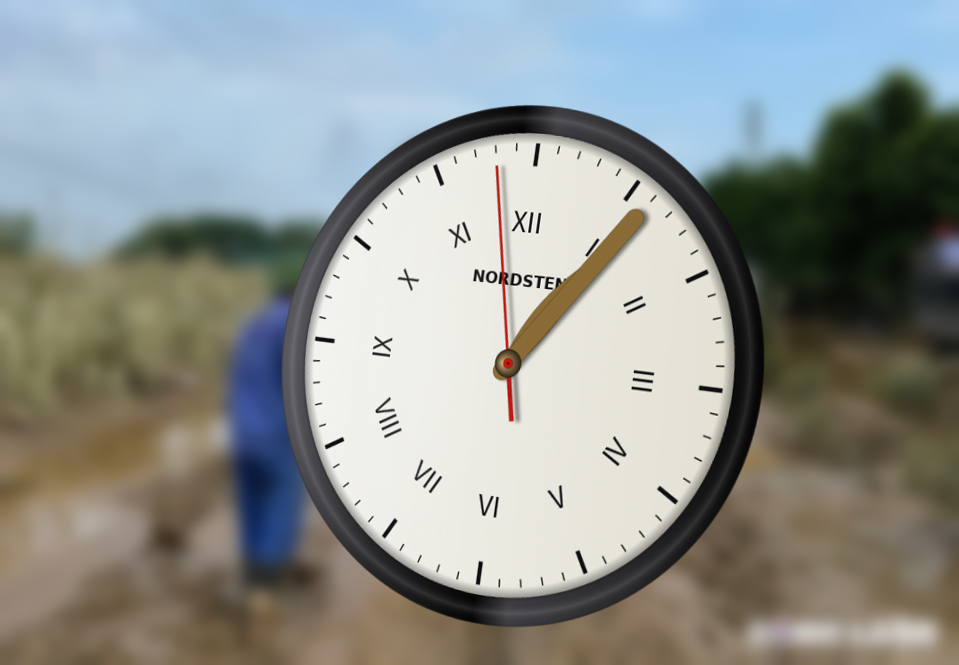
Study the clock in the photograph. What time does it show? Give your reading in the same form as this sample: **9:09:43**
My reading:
**1:05:58**
